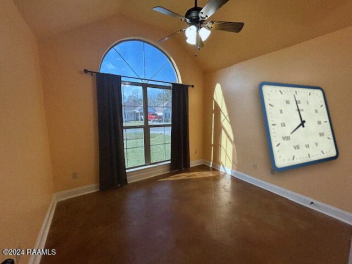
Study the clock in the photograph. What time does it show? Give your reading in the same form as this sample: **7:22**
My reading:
**7:59**
